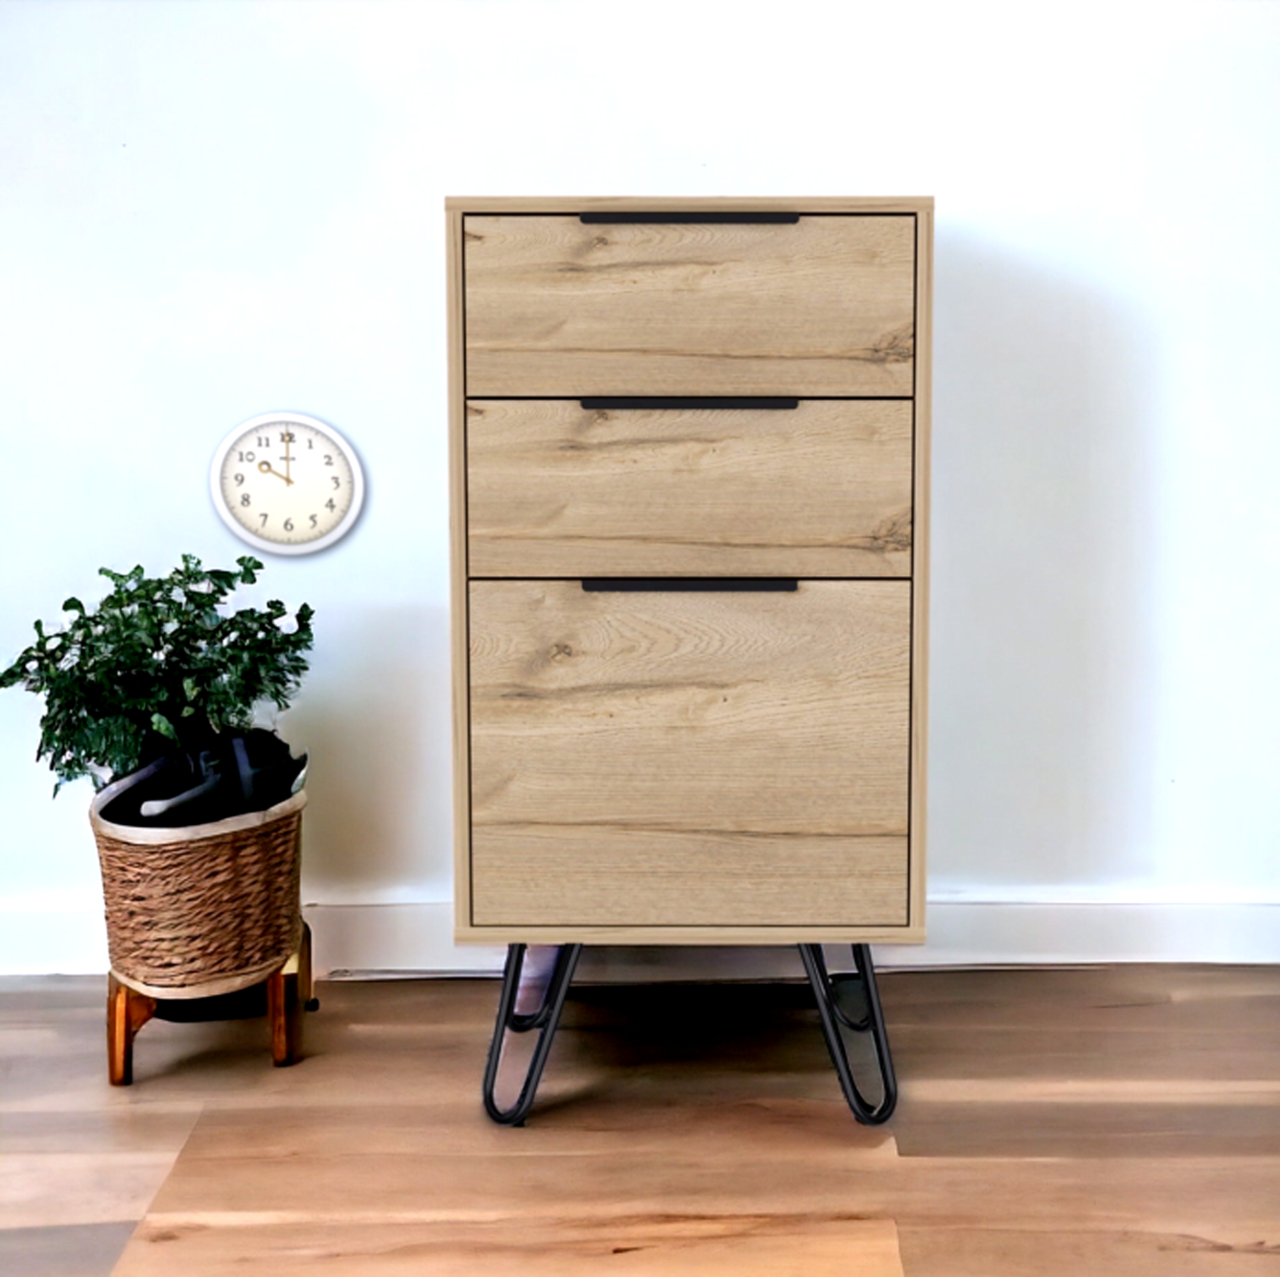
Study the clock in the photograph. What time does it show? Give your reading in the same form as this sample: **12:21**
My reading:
**10:00**
